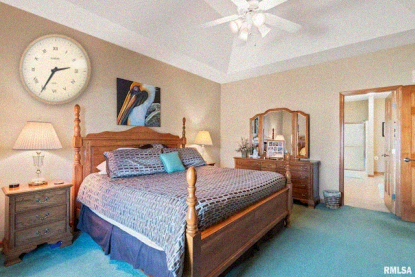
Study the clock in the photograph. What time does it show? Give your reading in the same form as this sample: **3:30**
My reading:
**2:35**
